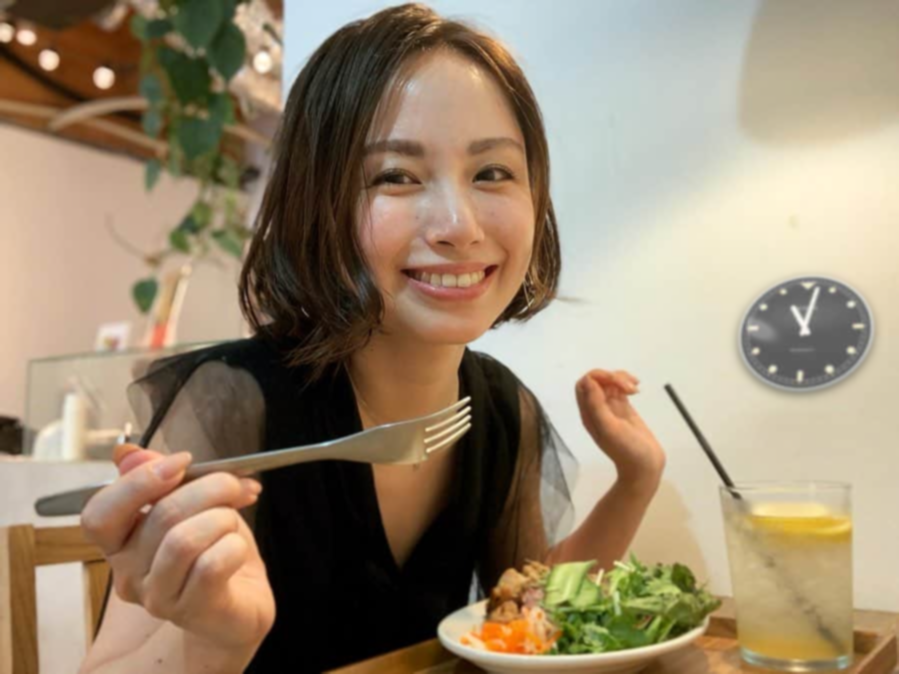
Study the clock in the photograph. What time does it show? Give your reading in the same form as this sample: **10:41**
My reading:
**11:02**
